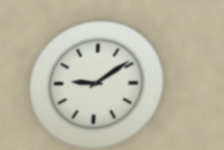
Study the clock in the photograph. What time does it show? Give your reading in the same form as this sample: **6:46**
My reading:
**9:09**
